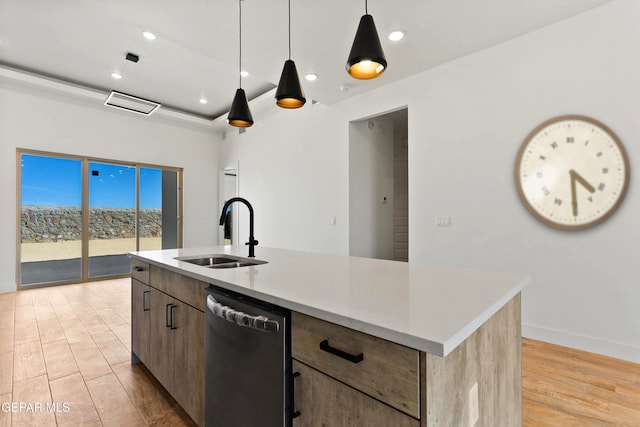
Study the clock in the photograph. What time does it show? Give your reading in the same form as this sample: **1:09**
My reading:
**4:30**
